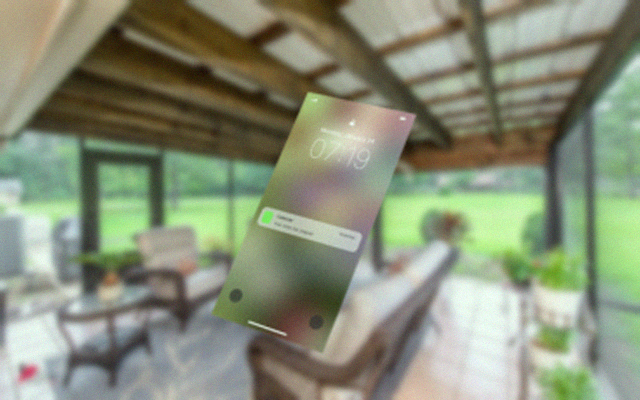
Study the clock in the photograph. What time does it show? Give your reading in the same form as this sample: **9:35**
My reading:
**7:19**
